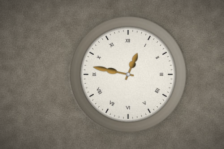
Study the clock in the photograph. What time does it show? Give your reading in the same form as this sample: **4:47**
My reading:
**12:47**
